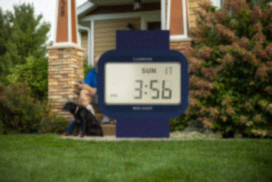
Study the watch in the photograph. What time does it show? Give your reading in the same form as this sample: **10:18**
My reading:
**3:56**
